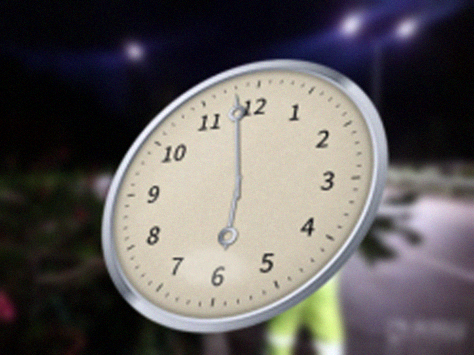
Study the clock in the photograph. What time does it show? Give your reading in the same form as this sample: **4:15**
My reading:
**5:58**
